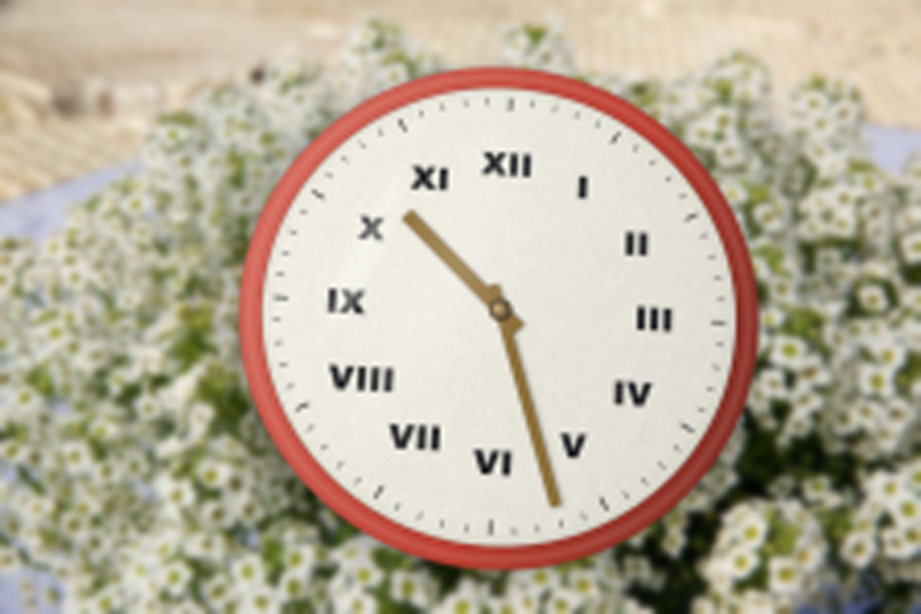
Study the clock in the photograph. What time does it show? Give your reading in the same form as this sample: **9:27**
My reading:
**10:27**
